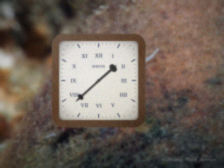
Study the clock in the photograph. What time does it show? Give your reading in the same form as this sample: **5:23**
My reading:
**1:38**
